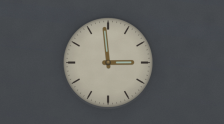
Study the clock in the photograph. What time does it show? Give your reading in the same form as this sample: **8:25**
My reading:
**2:59**
